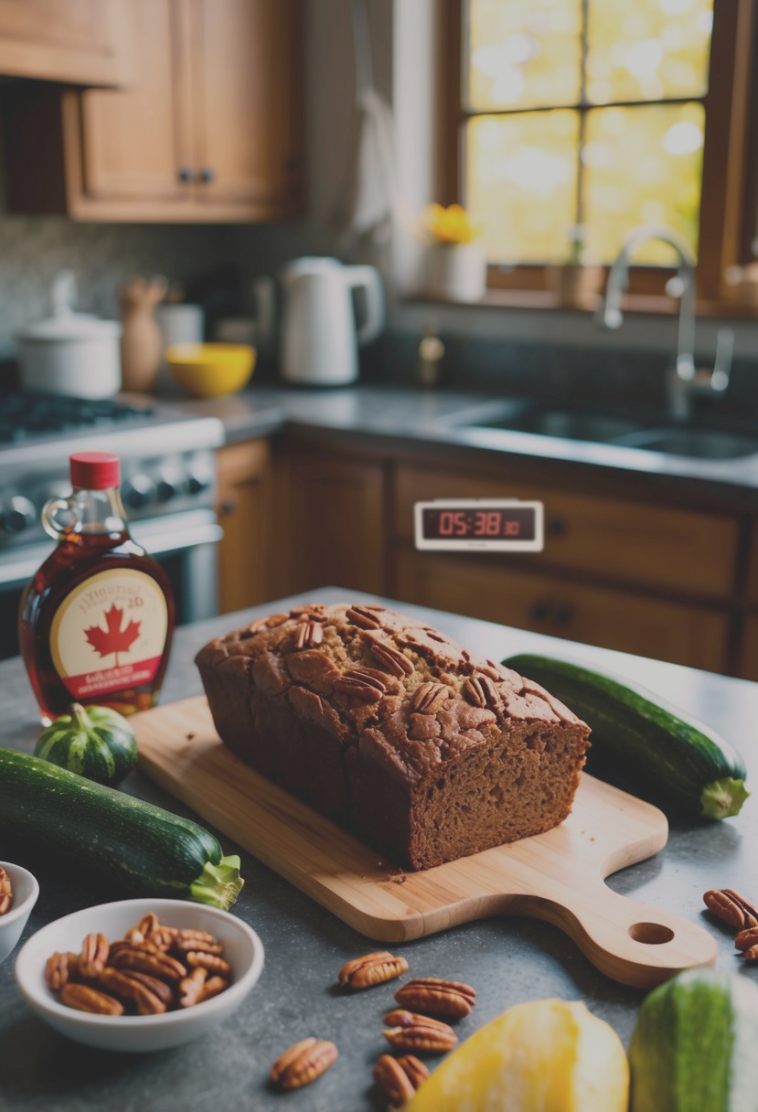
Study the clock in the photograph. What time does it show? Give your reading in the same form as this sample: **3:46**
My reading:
**5:38**
